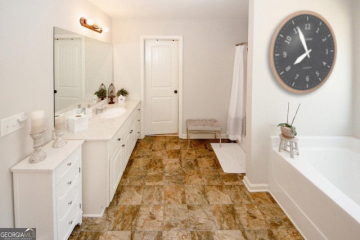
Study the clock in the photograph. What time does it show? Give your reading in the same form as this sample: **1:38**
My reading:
**7:56**
